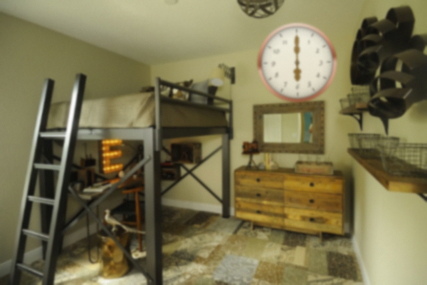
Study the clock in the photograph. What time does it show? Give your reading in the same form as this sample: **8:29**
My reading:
**6:00**
